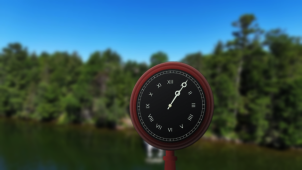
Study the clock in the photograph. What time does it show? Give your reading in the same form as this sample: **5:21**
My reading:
**1:06**
